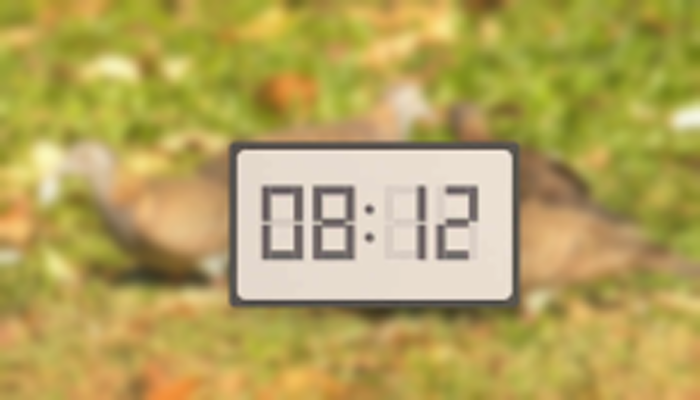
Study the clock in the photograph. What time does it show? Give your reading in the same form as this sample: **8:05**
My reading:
**8:12**
